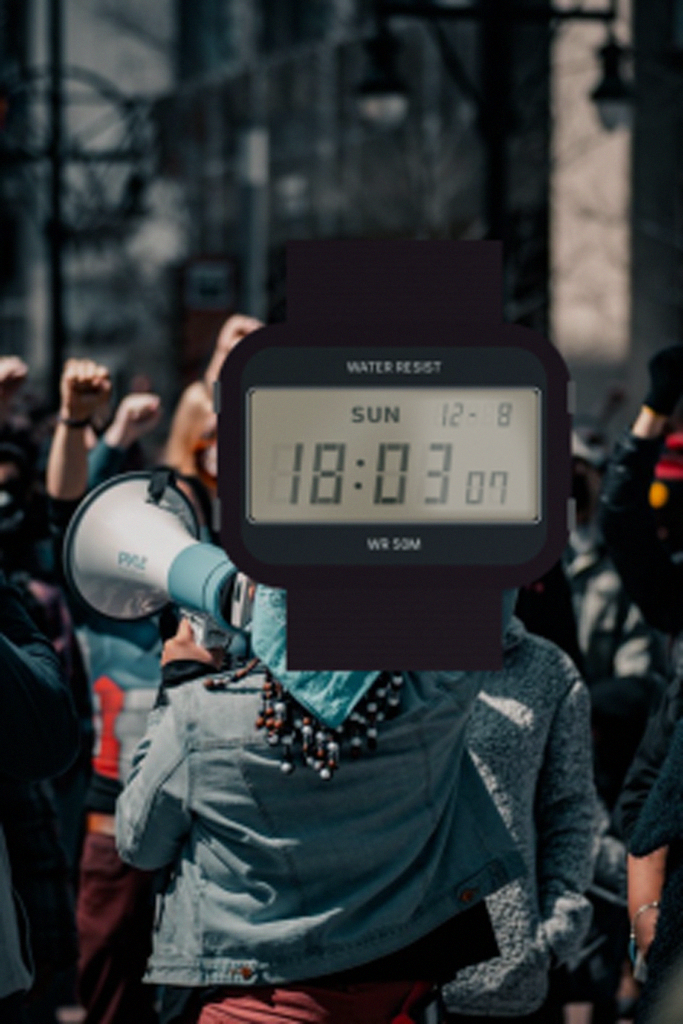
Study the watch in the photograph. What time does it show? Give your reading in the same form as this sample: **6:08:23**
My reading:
**18:03:07**
